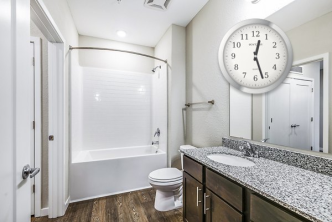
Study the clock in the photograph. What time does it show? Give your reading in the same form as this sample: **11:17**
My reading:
**12:27**
